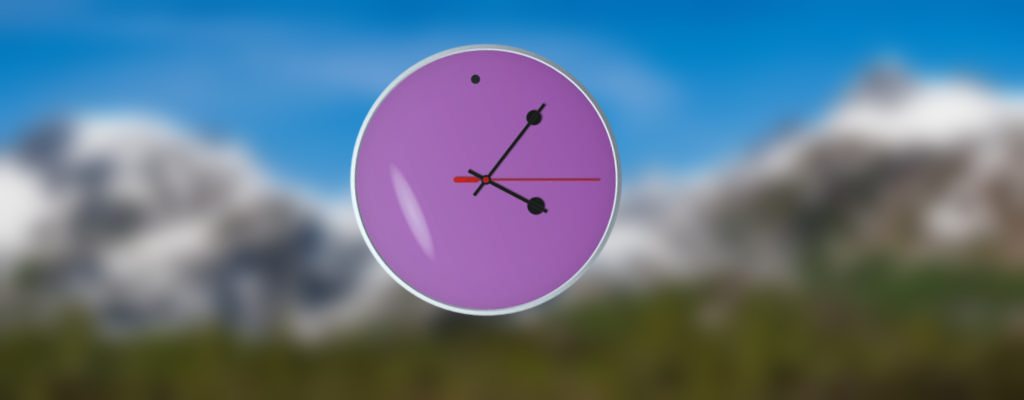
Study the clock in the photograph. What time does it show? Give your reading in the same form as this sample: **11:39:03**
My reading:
**4:07:16**
